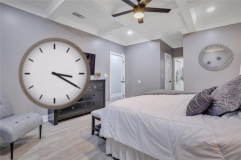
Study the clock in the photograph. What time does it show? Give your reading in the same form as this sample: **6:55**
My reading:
**3:20**
